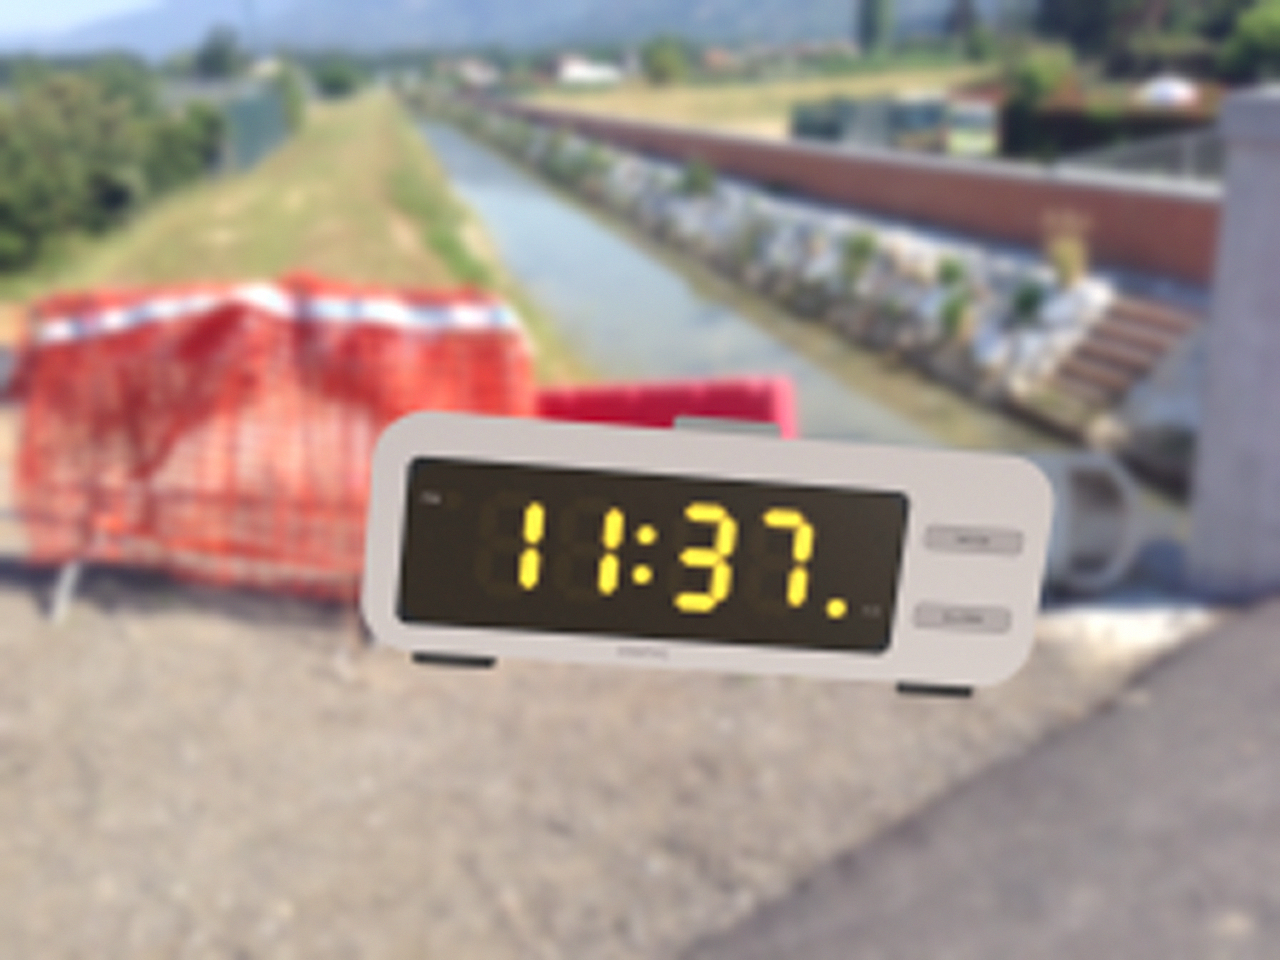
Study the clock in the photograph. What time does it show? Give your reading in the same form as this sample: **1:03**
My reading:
**11:37**
